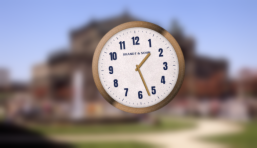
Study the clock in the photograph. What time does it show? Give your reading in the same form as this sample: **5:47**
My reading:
**1:27**
